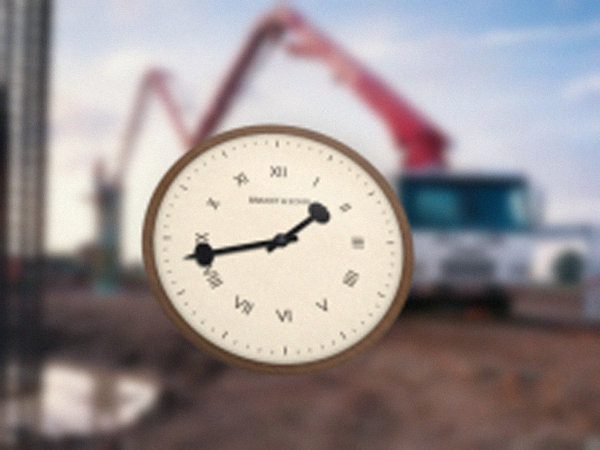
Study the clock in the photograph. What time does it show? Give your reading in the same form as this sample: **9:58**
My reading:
**1:43**
